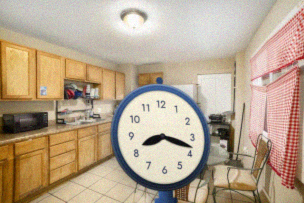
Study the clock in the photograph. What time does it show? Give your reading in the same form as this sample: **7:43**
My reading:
**8:18**
